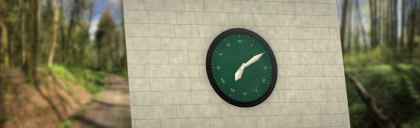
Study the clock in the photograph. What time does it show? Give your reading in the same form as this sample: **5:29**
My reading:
**7:10**
